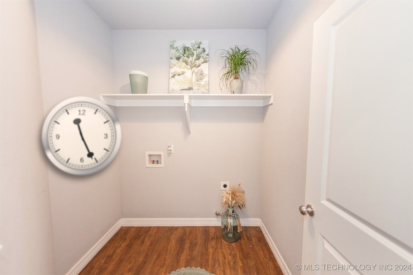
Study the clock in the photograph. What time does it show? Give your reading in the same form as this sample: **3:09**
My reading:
**11:26**
